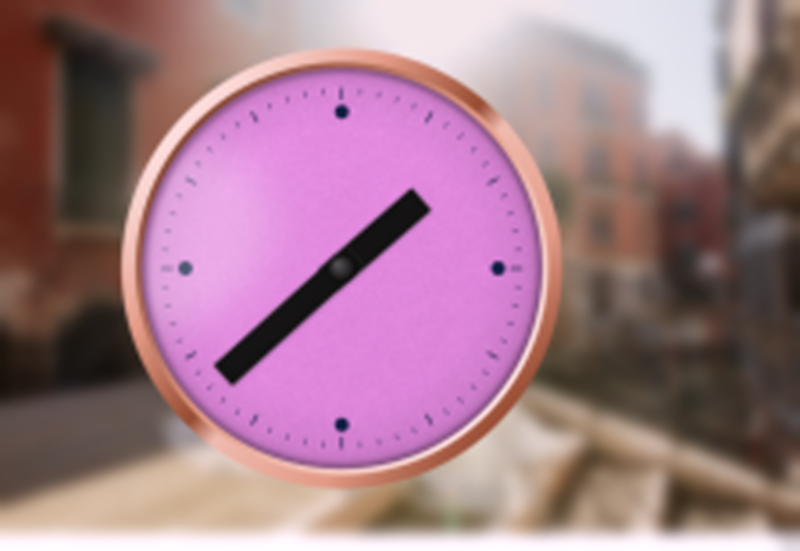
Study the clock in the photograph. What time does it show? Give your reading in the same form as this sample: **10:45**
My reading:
**1:38**
